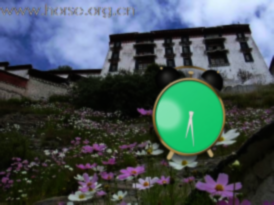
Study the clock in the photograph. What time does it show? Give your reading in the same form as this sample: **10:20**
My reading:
**6:29**
